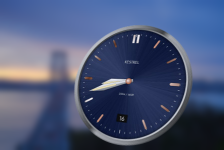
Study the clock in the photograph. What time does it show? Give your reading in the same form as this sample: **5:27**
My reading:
**8:42**
